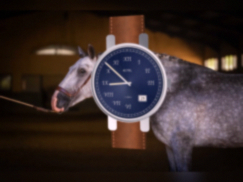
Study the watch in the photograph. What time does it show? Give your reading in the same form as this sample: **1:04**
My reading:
**8:52**
